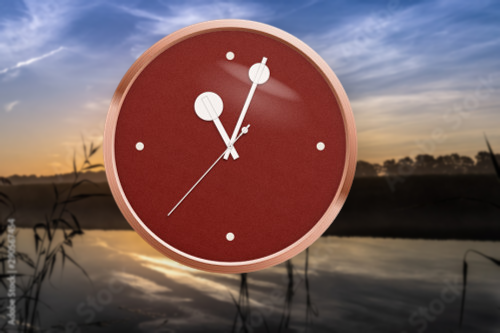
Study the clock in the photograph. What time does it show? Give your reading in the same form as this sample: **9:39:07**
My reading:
**11:03:37**
